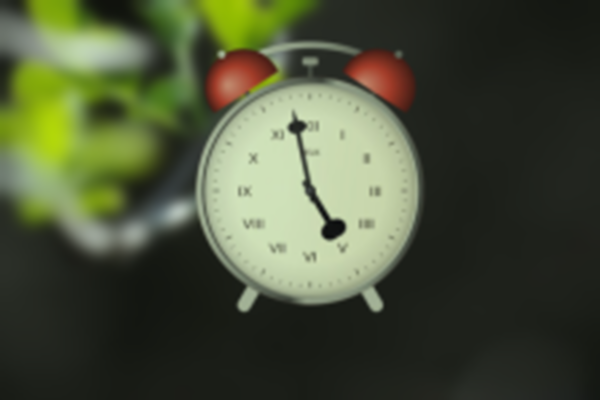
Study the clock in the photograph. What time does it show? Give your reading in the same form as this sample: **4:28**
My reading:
**4:58**
